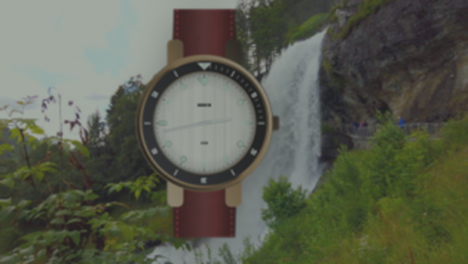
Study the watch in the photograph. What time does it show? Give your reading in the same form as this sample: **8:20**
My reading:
**2:43**
